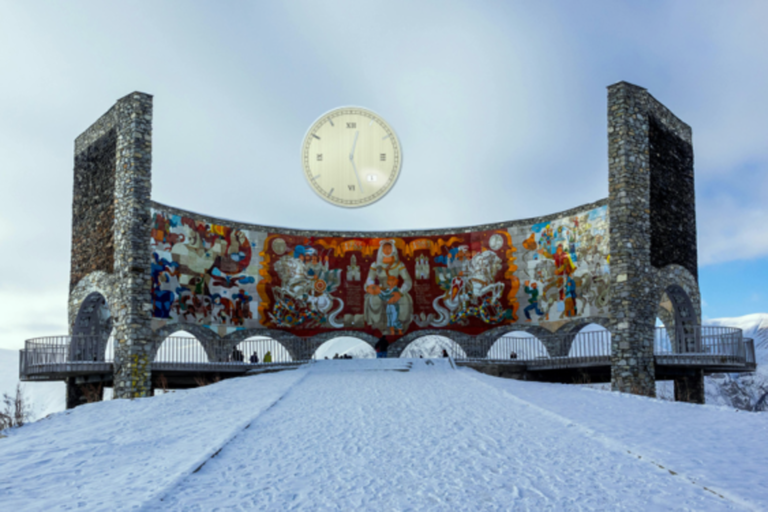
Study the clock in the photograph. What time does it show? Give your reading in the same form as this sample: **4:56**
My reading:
**12:27**
